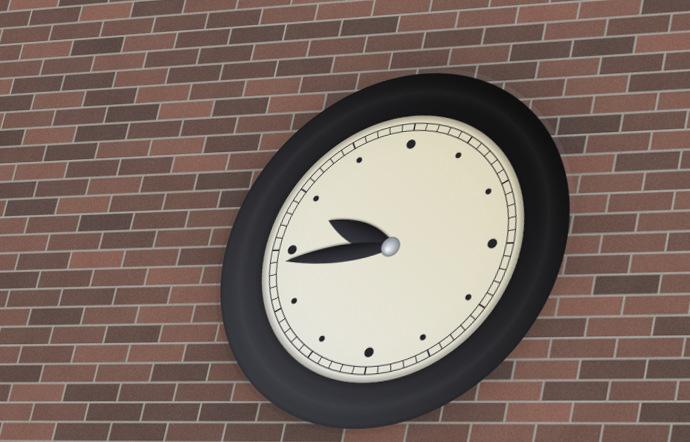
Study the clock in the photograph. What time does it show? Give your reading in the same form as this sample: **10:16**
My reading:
**9:44**
